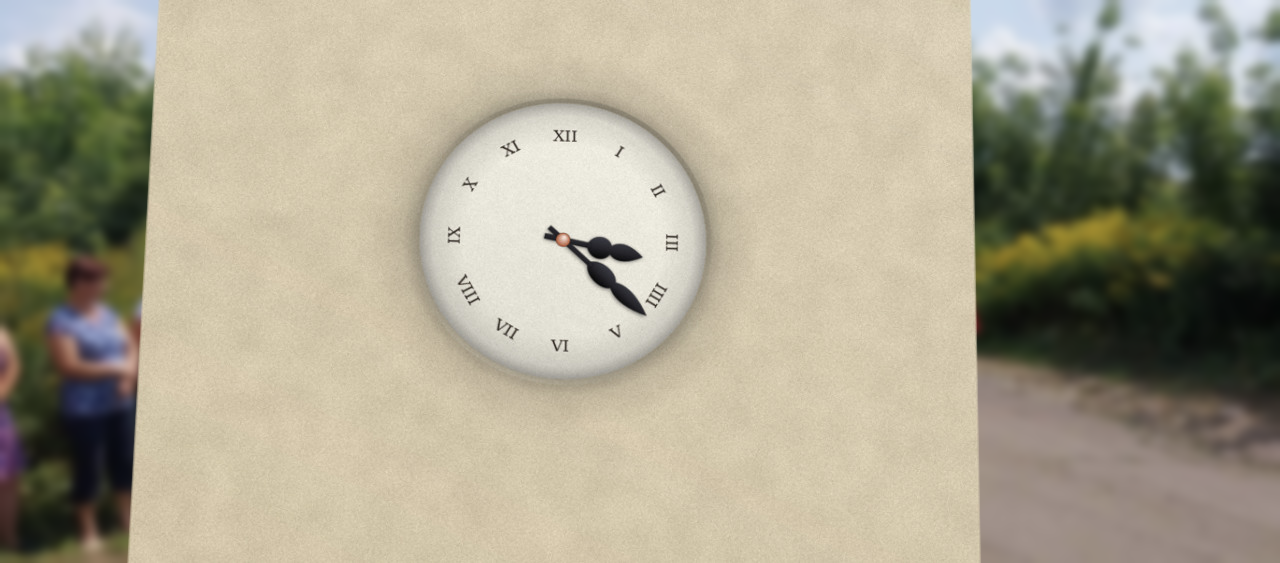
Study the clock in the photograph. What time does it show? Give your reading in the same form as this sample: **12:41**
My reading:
**3:22**
